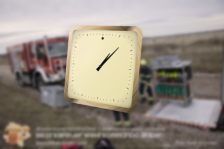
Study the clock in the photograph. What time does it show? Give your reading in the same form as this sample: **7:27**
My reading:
**1:07**
